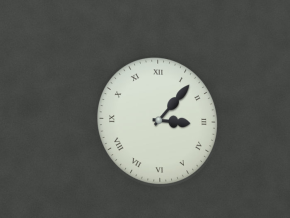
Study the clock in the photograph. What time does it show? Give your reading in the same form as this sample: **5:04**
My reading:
**3:07**
